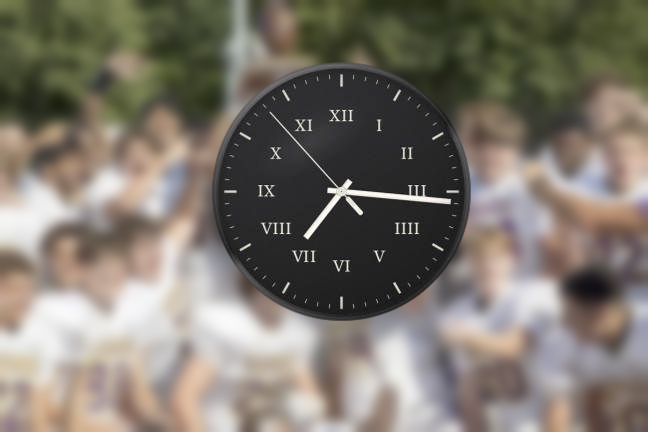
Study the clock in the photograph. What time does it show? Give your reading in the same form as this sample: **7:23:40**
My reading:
**7:15:53**
